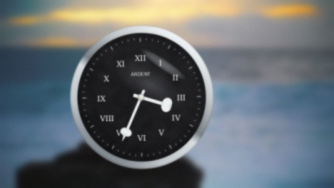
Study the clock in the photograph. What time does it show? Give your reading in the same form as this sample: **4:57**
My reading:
**3:34**
